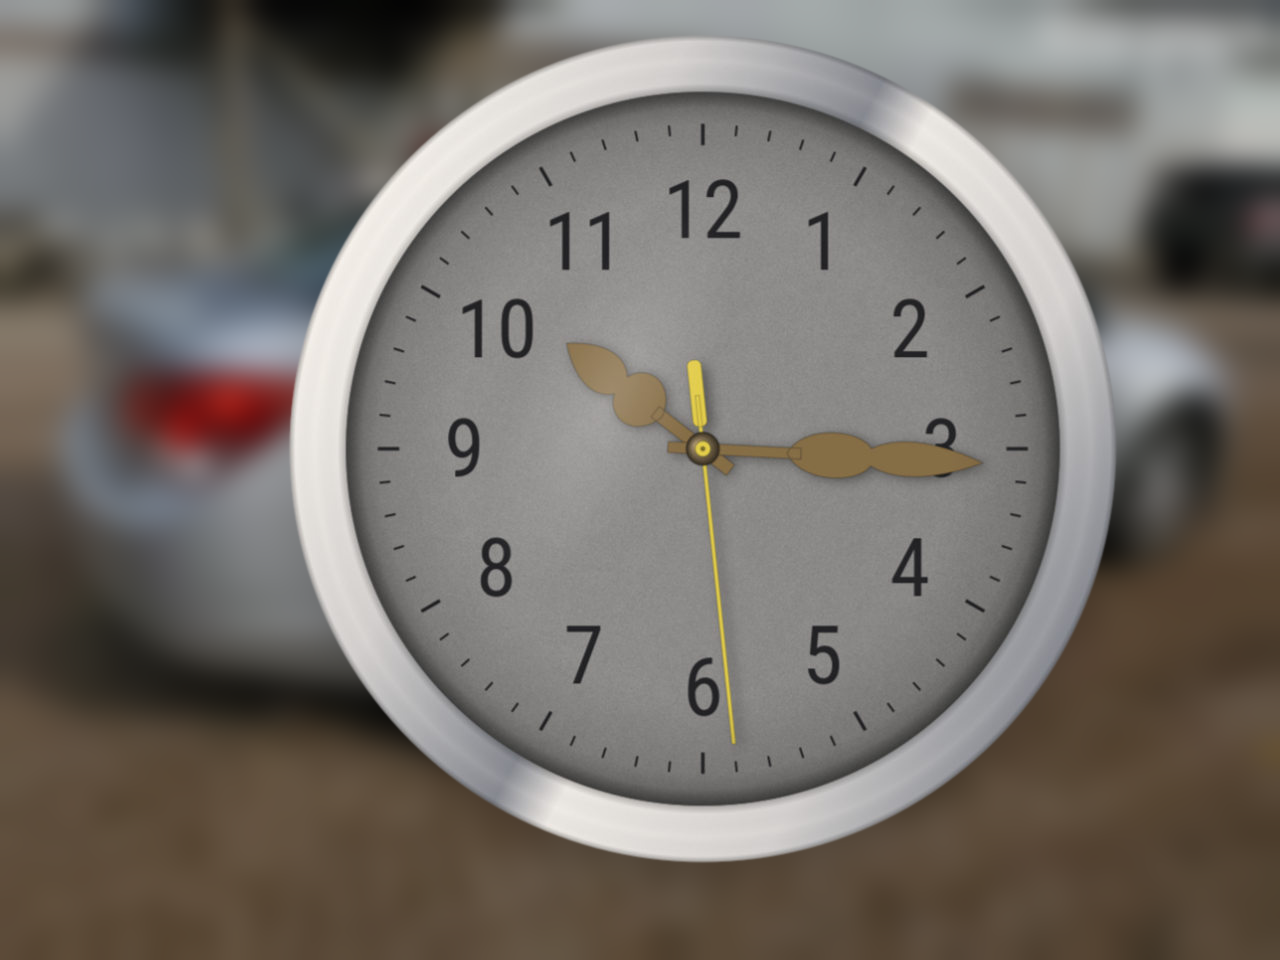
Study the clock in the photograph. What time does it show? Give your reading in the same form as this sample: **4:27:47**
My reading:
**10:15:29**
